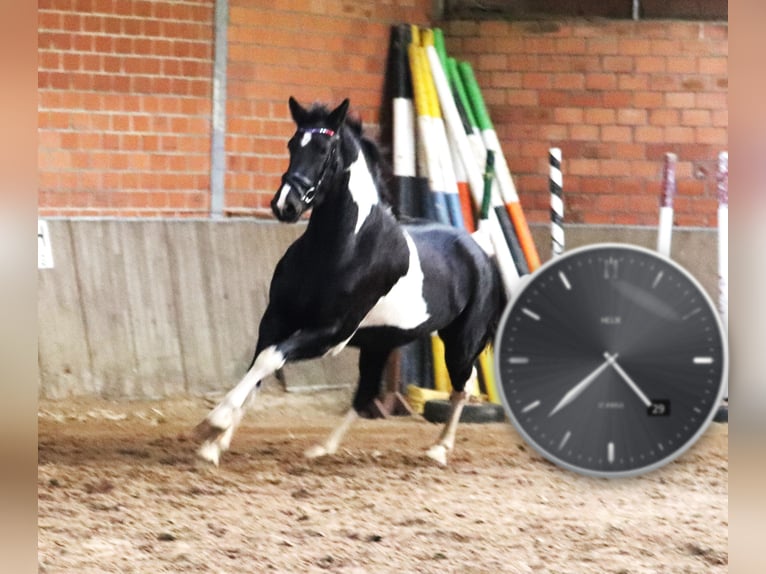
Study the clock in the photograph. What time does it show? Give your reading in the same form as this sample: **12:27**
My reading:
**4:38**
